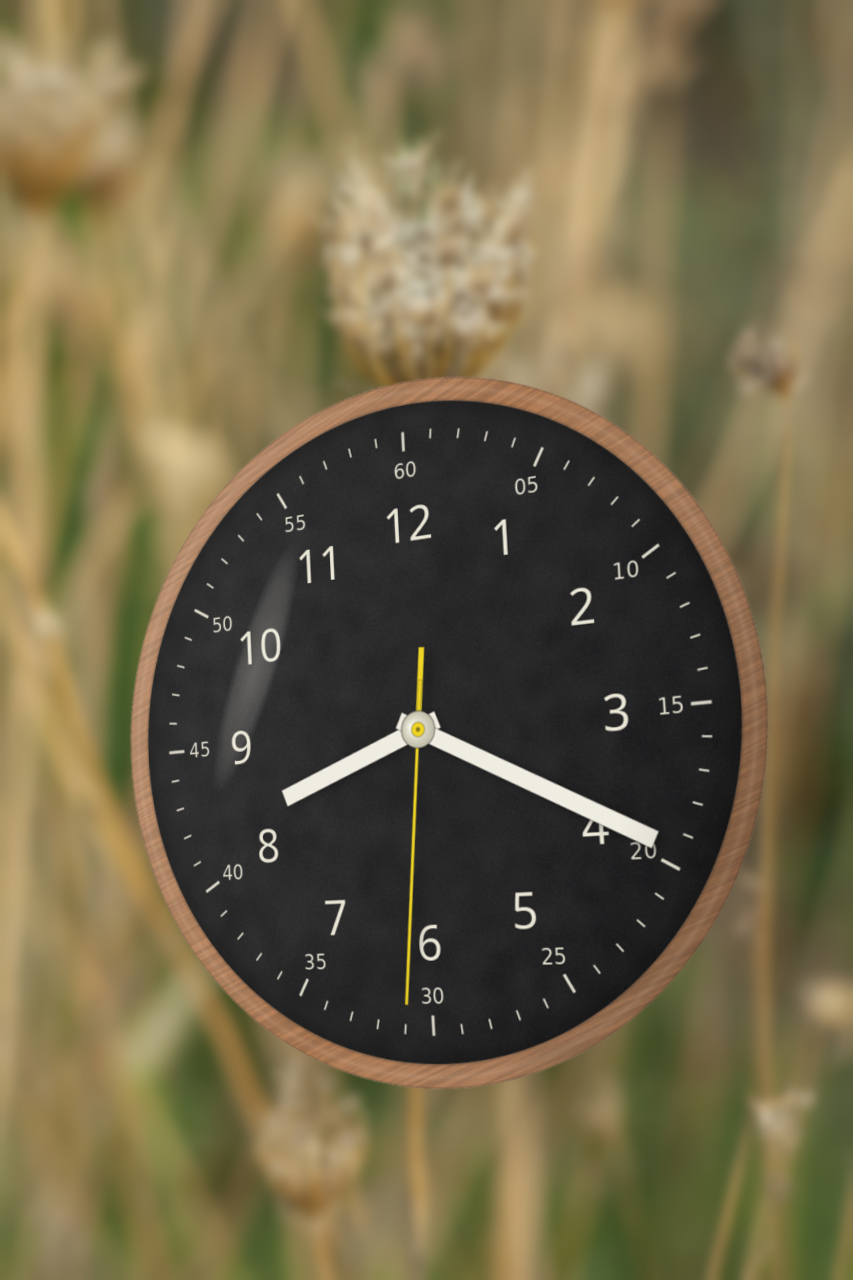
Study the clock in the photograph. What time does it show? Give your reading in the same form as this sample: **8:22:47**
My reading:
**8:19:31**
